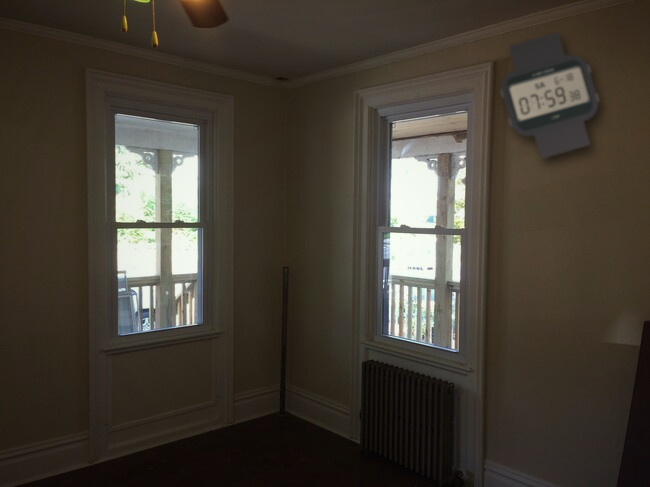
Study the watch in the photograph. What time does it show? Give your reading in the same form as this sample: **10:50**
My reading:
**7:59**
